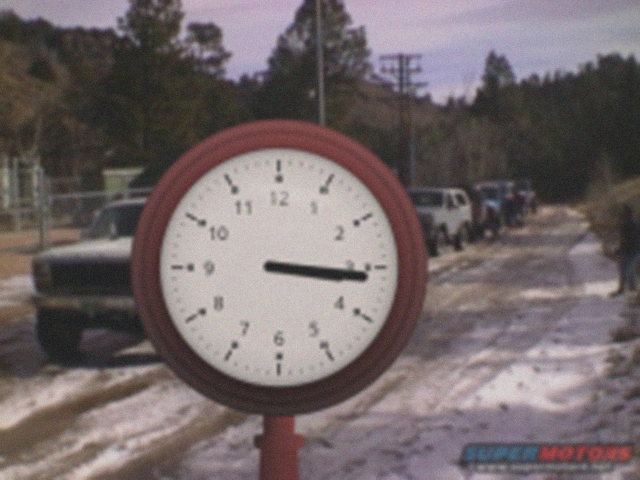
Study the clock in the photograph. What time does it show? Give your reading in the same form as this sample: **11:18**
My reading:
**3:16**
